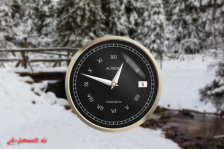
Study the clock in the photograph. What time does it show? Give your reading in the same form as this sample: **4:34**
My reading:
**12:48**
